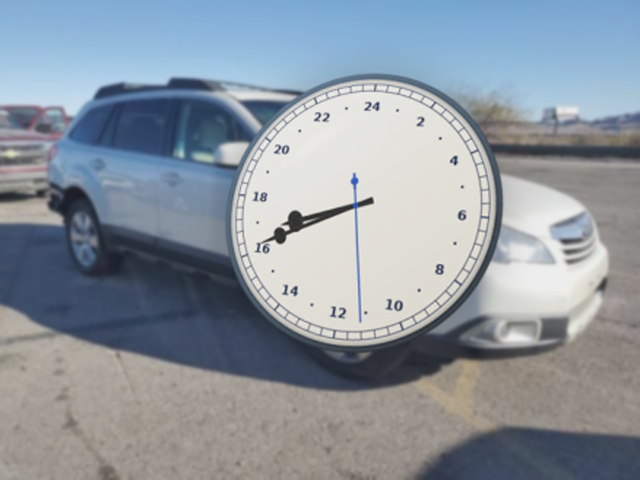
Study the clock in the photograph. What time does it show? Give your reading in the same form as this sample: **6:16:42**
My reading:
**16:40:28**
